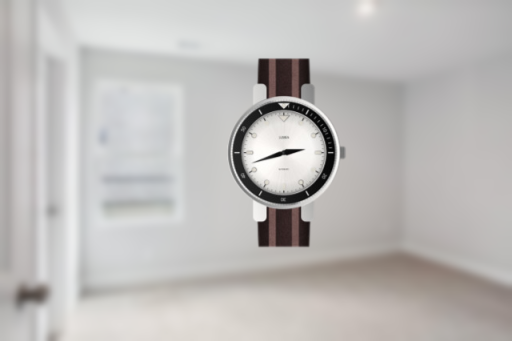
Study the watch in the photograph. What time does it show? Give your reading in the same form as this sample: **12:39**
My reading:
**2:42**
